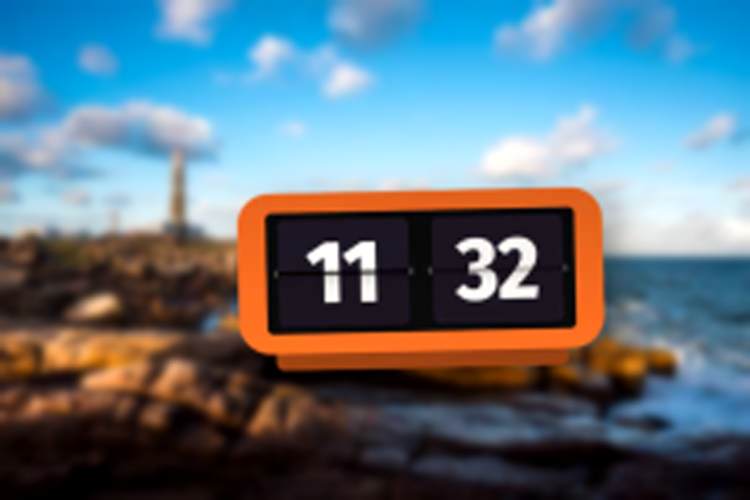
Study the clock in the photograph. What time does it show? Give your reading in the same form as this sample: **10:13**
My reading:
**11:32**
